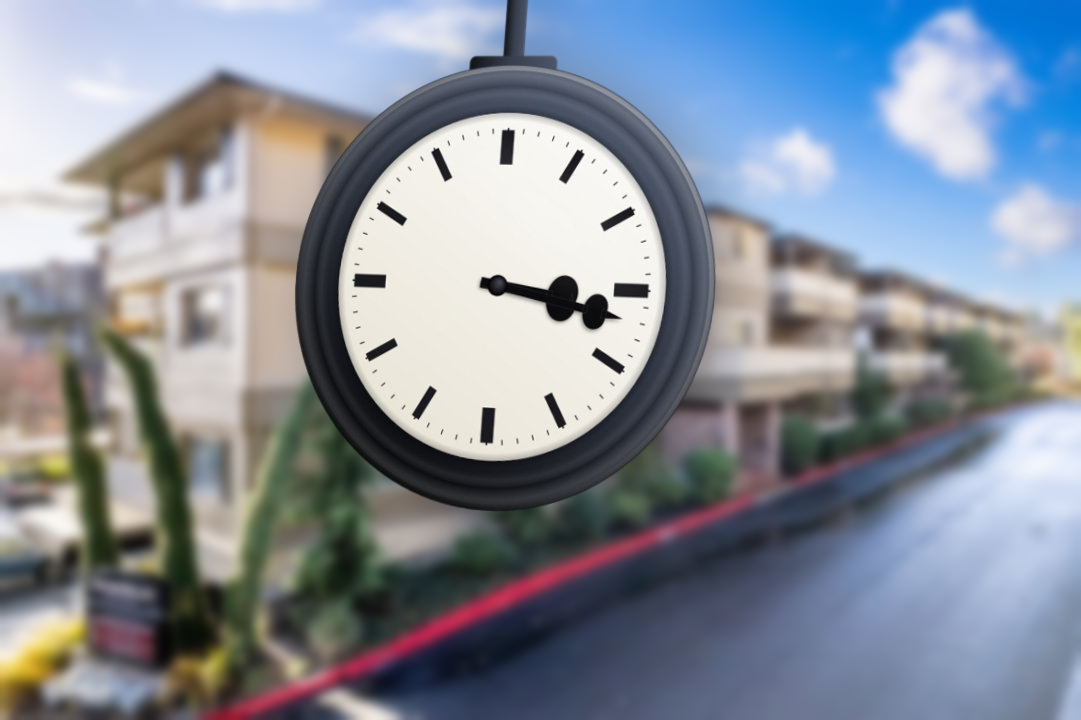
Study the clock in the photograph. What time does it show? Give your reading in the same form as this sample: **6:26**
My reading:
**3:17**
